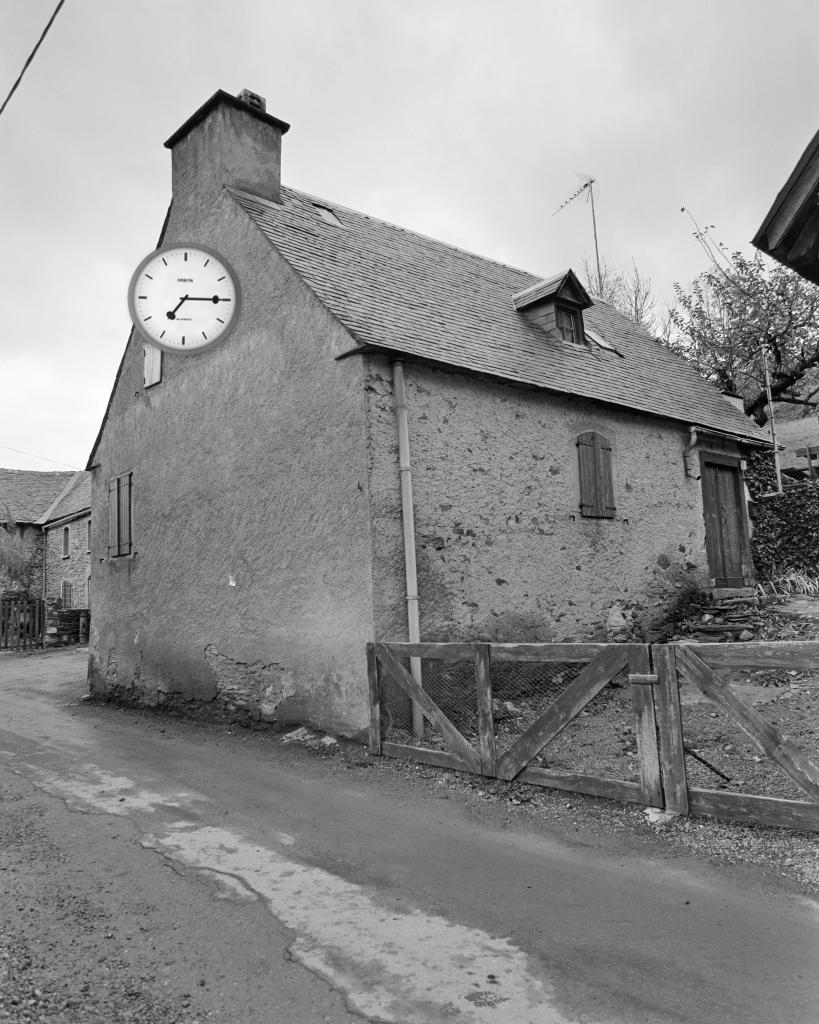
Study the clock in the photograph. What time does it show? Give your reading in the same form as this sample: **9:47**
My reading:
**7:15**
